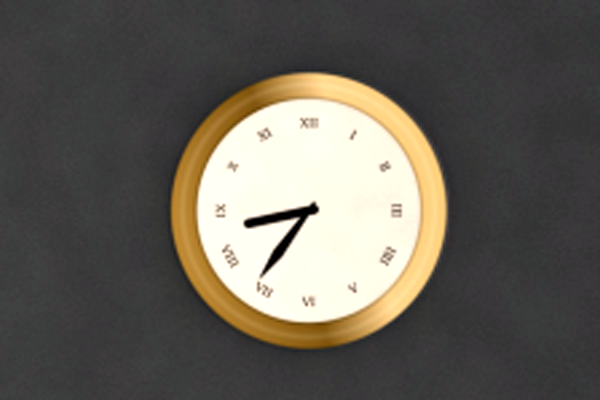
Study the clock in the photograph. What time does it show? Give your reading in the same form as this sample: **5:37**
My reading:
**8:36**
